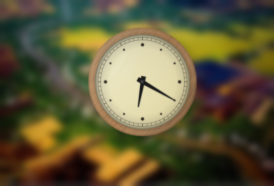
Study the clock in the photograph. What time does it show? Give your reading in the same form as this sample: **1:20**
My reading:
**6:20**
